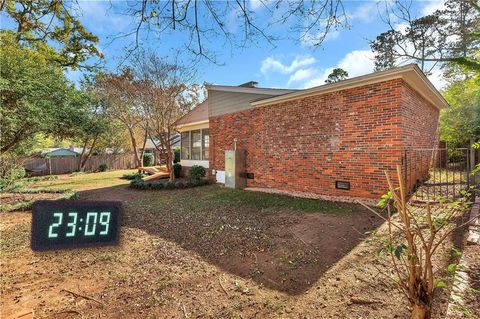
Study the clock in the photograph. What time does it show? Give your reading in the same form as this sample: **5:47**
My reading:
**23:09**
